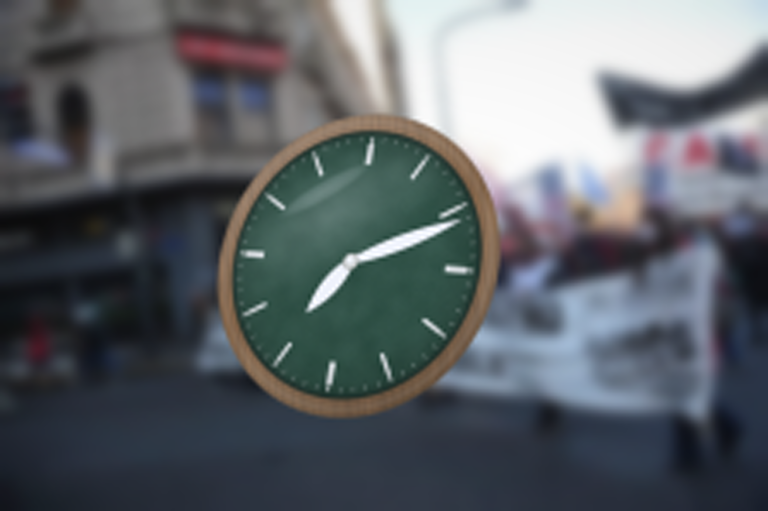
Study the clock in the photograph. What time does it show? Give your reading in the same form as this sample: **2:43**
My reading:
**7:11**
